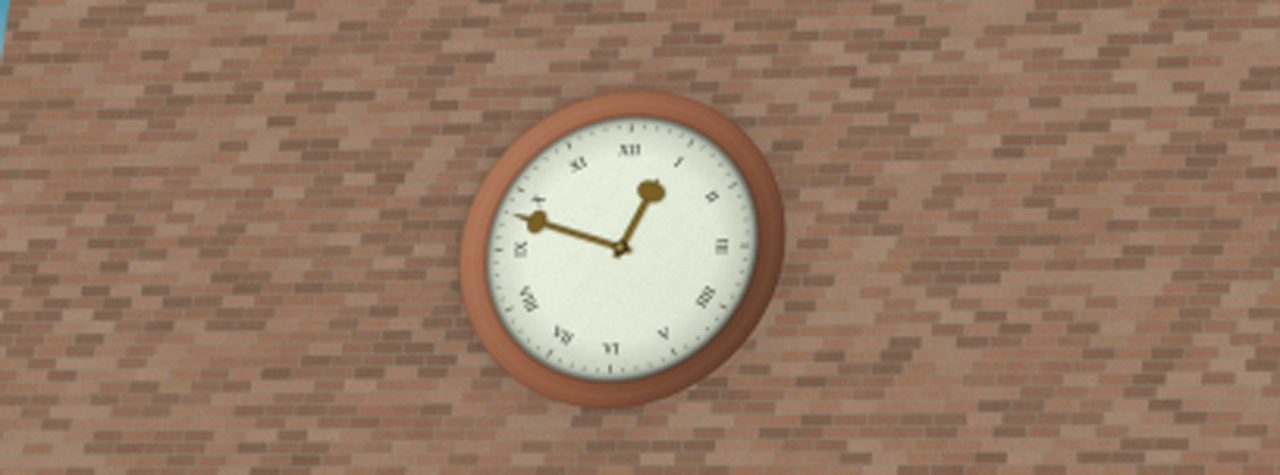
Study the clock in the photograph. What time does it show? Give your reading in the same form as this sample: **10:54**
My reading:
**12:48**
